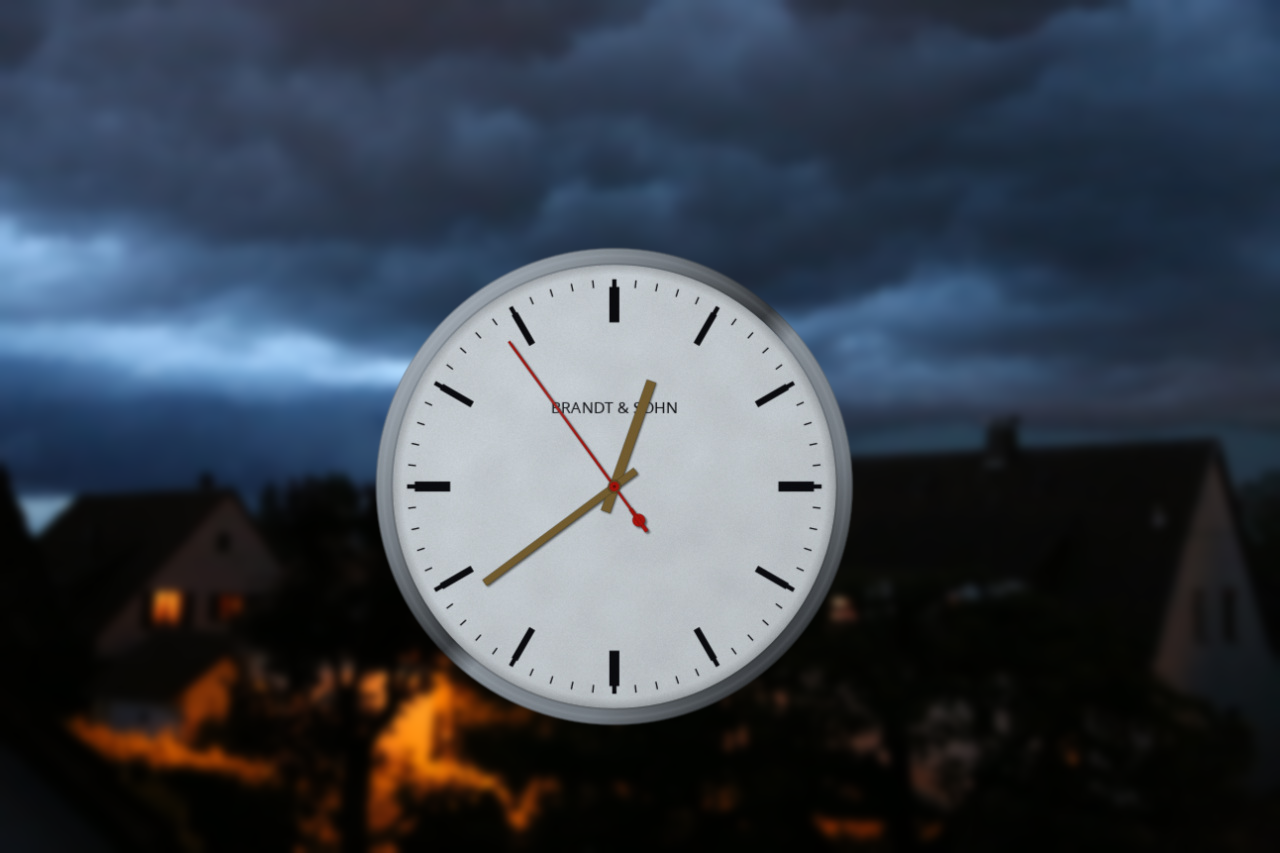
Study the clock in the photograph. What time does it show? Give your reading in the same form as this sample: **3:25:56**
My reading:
**12:38:54**
